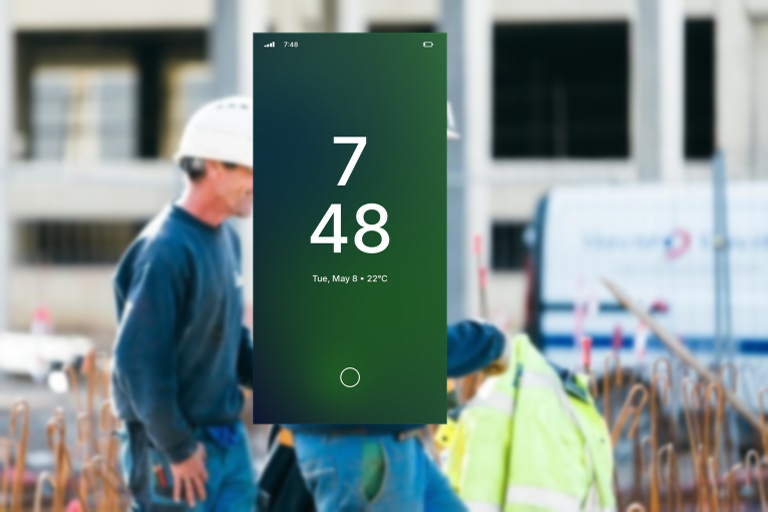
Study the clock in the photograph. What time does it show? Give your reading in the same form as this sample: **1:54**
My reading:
**7:48**
